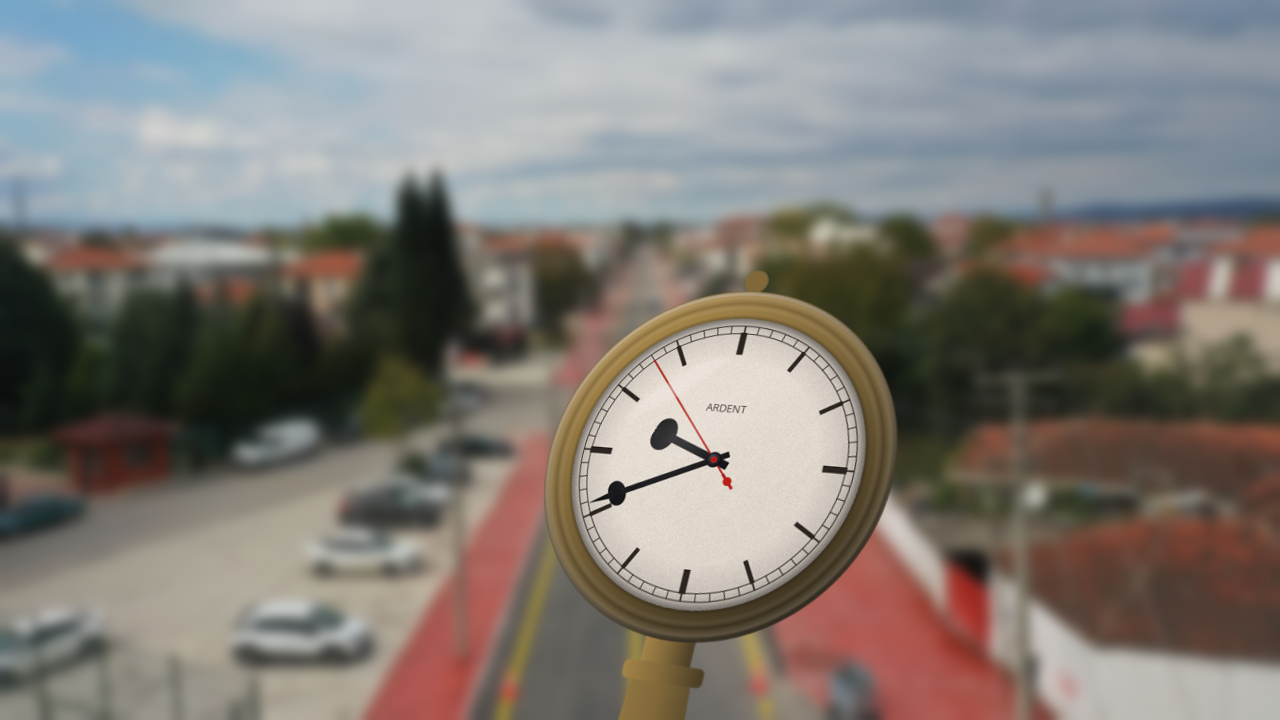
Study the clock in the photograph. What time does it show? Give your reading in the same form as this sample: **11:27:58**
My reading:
**9:40:53**
